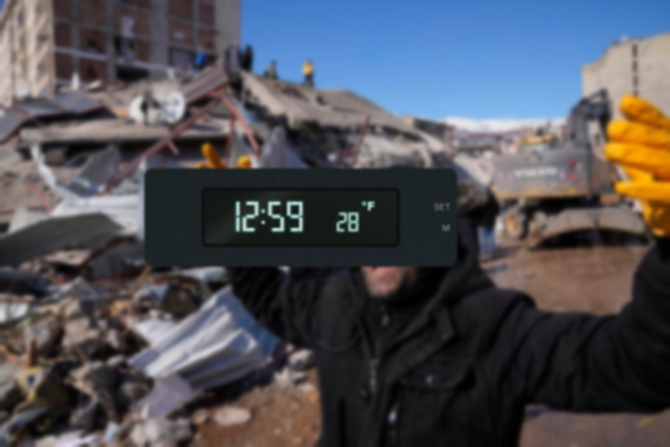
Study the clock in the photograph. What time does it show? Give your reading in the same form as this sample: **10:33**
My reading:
**12:59**
